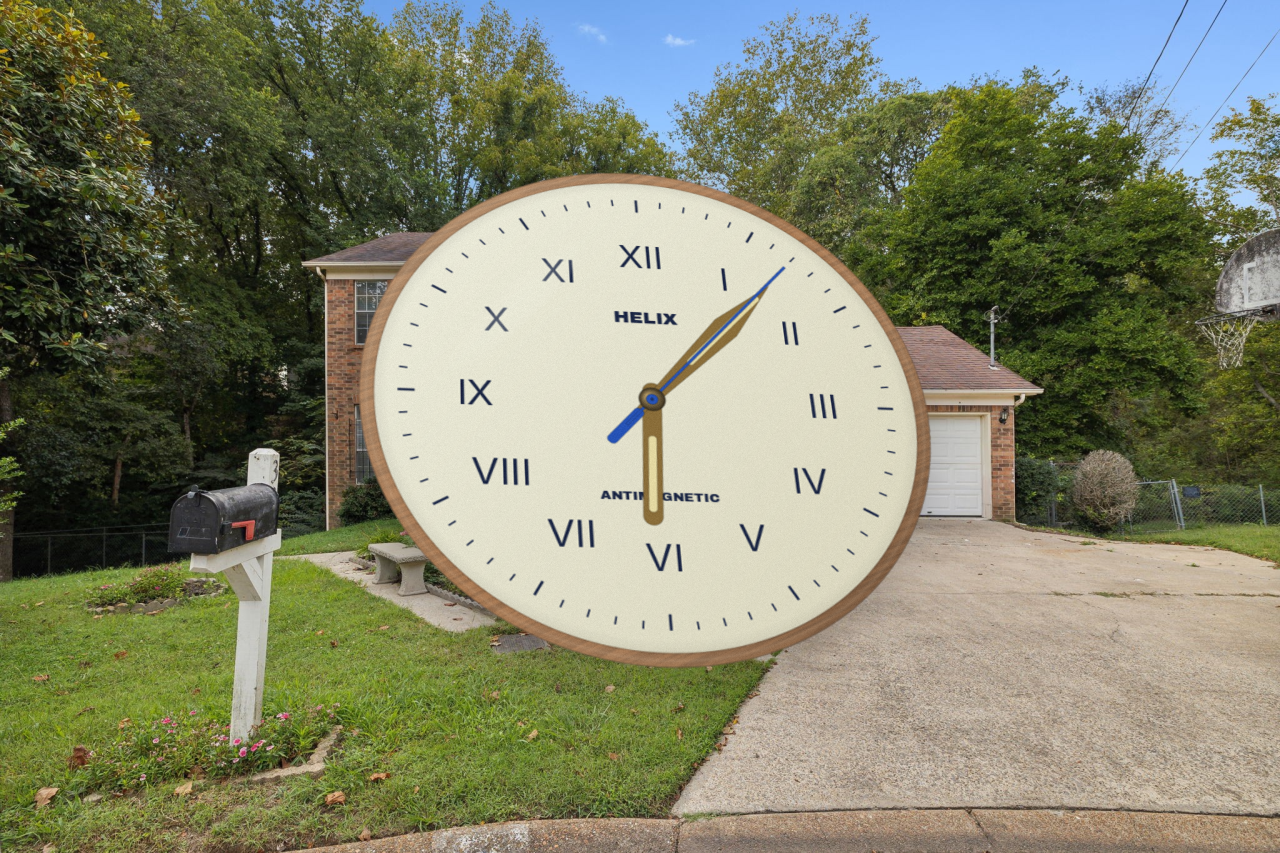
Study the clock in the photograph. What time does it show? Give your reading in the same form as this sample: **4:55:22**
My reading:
**6:07:07**
